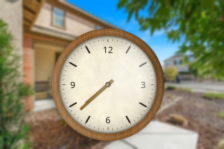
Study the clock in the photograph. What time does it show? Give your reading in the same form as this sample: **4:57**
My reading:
**7:38**
